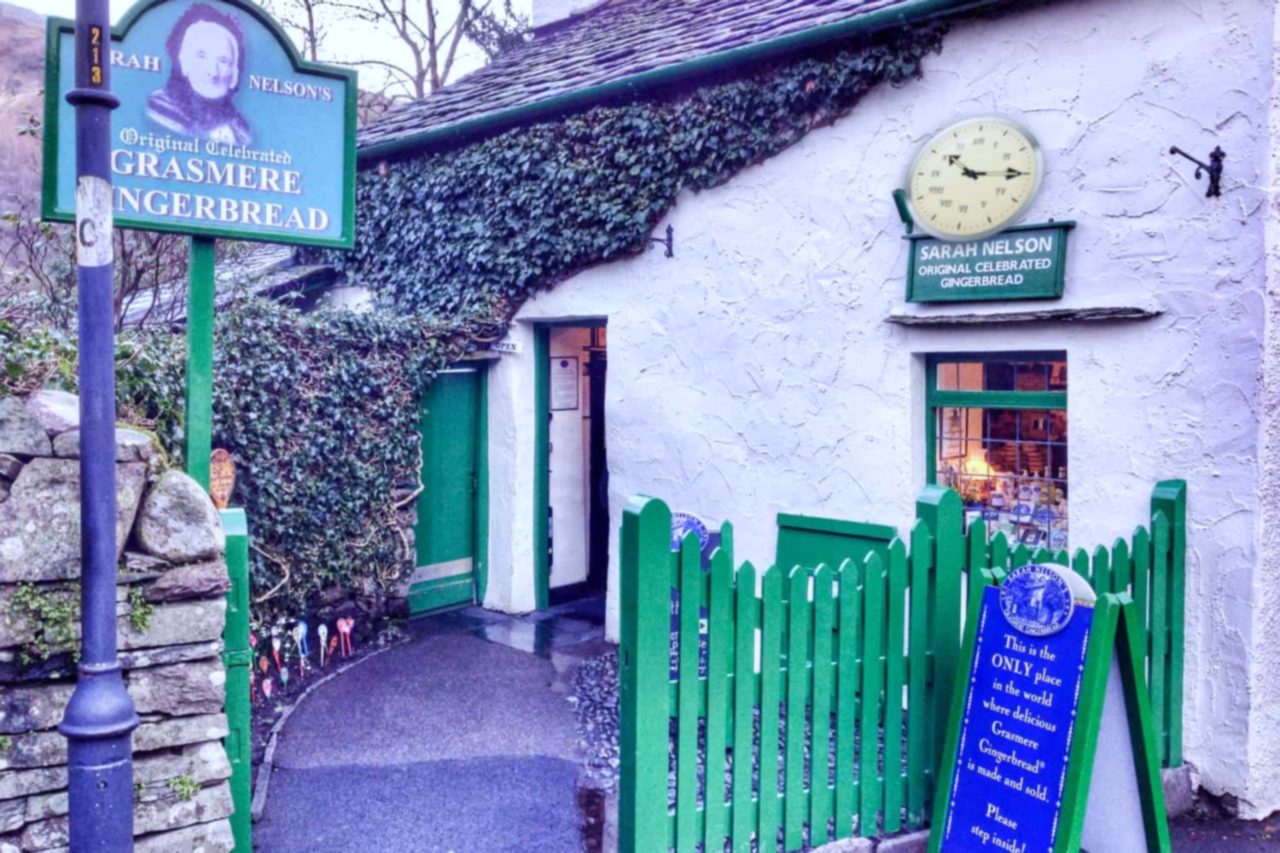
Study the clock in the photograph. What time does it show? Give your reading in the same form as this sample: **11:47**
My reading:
**10:15**
